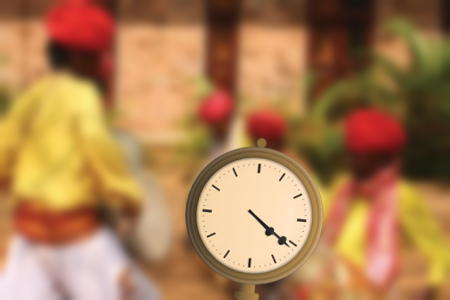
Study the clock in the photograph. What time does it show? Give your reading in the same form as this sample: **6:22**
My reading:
**4:21**
